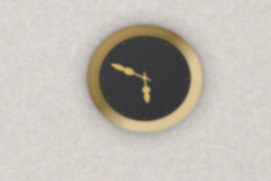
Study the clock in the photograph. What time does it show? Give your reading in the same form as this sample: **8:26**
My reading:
**5:49**
